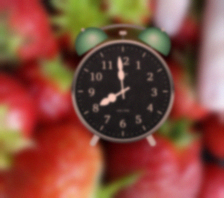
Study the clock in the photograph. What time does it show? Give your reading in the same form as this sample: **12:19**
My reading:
**7:59**
